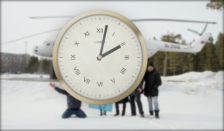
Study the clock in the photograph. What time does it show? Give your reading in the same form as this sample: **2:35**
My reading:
**2:02**
